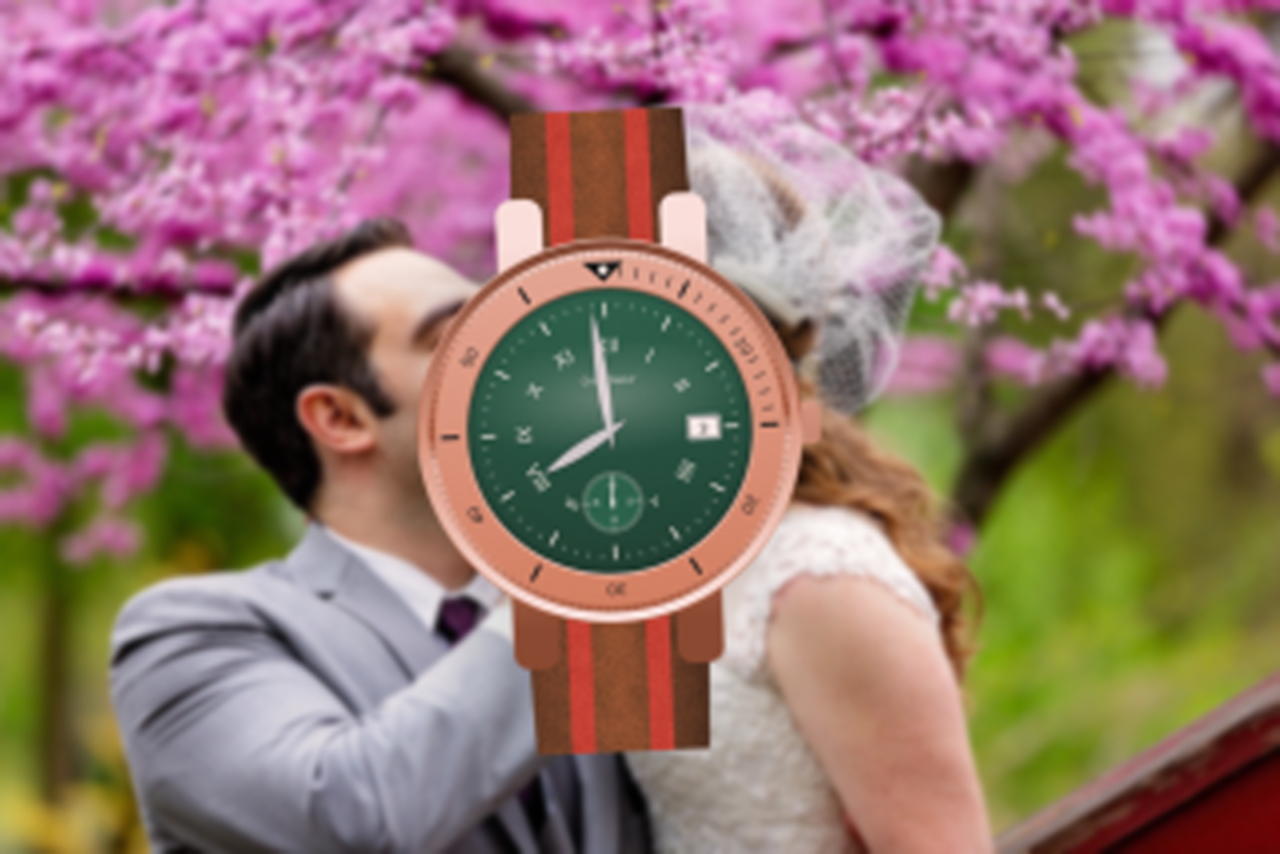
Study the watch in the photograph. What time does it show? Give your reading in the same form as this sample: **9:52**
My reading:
**7:59**
